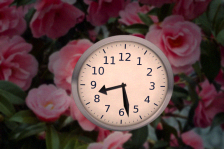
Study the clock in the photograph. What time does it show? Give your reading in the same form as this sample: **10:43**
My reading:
**8:28**
